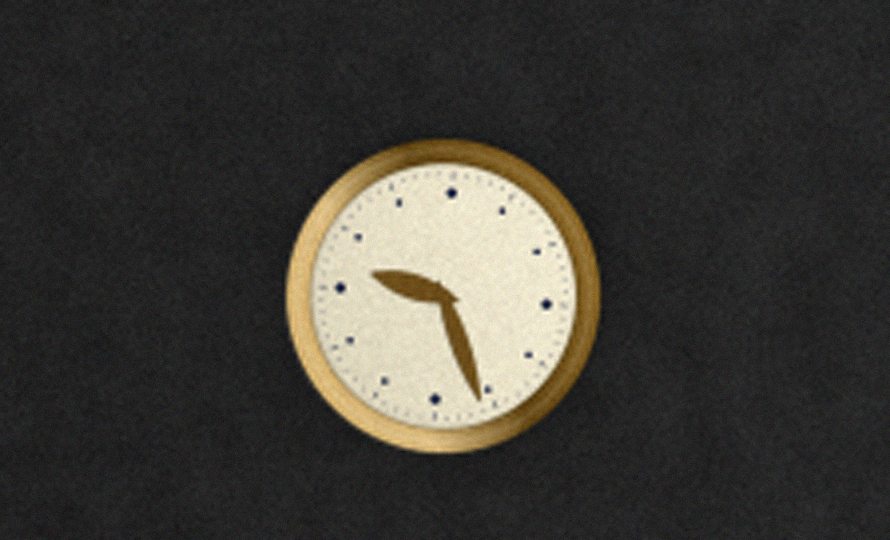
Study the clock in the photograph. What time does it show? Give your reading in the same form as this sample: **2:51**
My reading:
**9:26**
